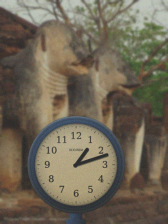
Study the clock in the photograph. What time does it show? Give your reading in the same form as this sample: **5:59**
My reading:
**1:12**
